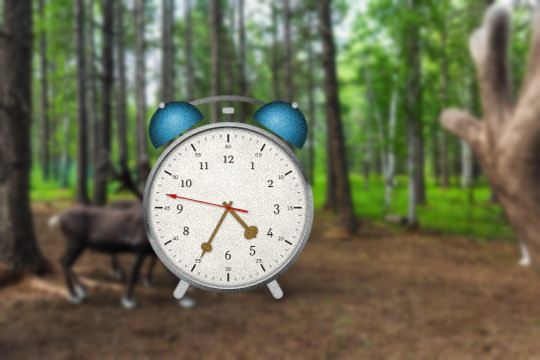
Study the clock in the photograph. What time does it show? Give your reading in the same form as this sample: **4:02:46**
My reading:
**4:34:47**
